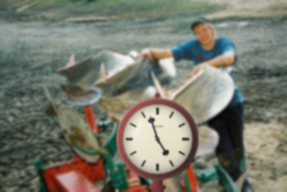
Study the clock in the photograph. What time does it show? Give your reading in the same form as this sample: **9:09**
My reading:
**4:57**
